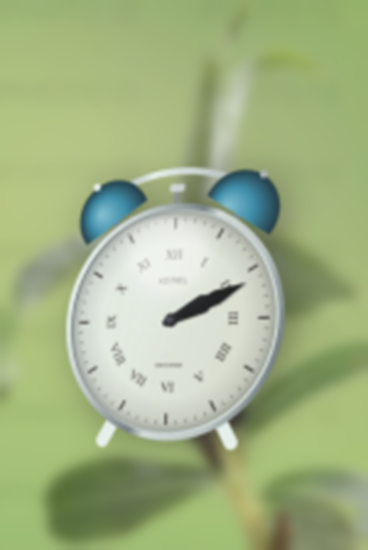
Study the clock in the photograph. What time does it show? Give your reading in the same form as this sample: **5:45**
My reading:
**2:11**
